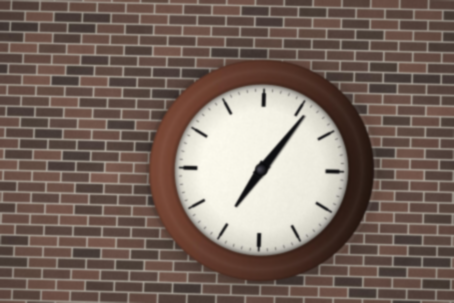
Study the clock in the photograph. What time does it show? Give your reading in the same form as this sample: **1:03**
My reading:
**7:06**
